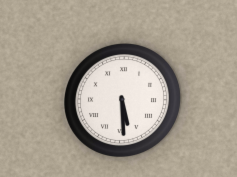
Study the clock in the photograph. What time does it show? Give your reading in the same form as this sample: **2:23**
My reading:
**5:29**
